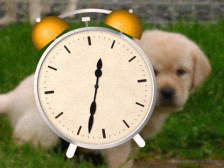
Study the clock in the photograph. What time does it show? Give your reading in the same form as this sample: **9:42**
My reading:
**12:33**
